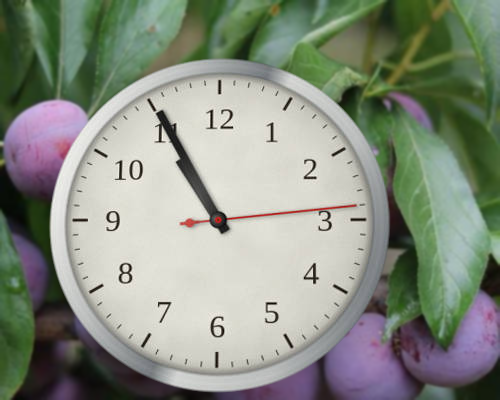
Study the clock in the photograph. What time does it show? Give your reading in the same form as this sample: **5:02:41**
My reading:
**10:55:14**
